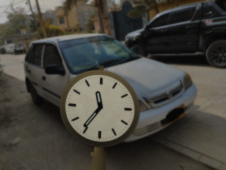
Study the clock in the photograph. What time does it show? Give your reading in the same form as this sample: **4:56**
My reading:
**11:36**
